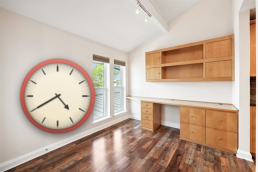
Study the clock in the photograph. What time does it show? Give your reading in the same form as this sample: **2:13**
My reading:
**4:40**
